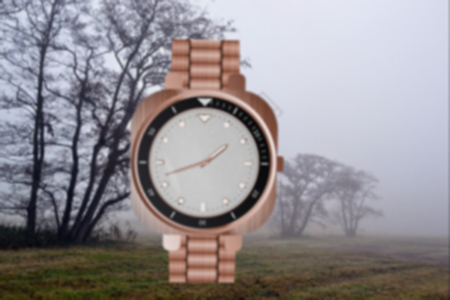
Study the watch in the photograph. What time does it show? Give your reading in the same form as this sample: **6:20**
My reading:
**1:42**
